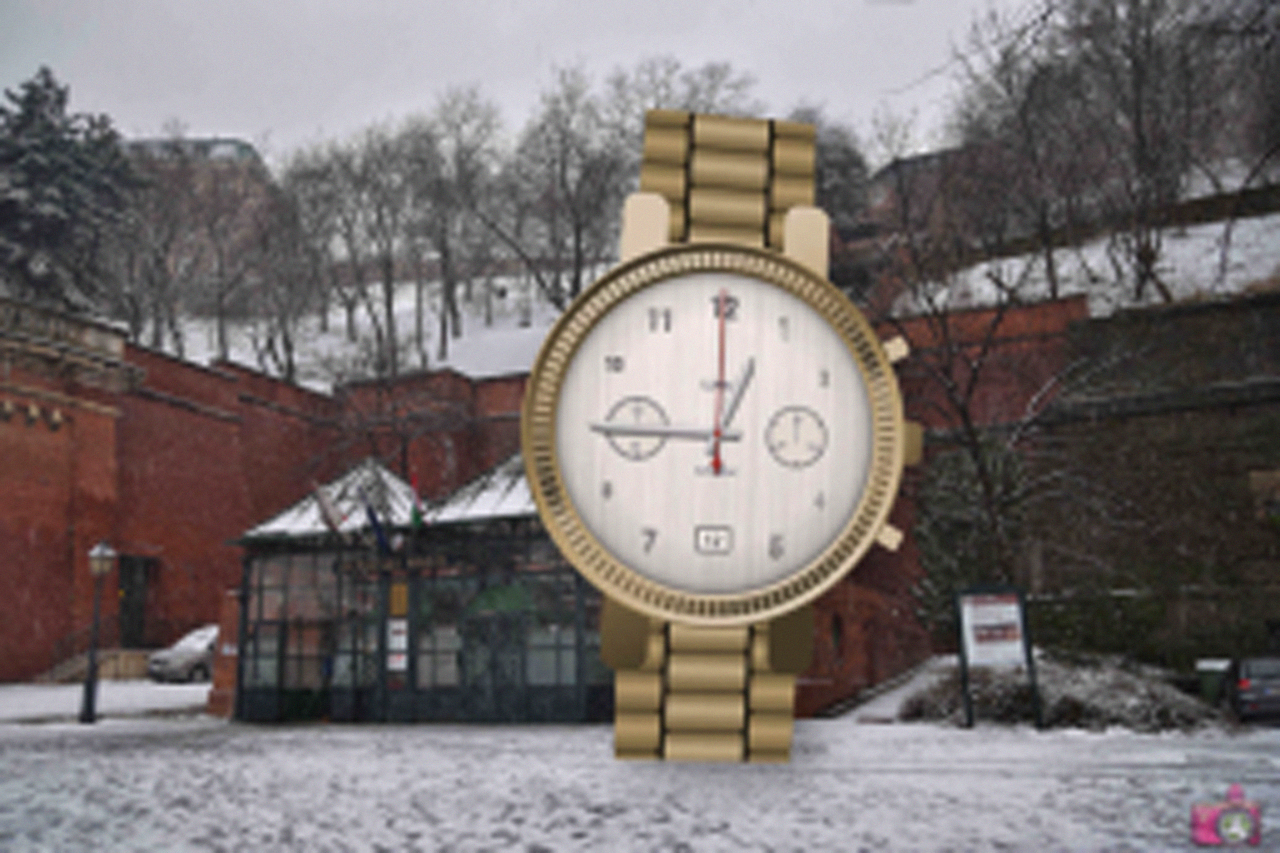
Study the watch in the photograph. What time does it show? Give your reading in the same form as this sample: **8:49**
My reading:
**12:45**
